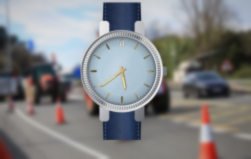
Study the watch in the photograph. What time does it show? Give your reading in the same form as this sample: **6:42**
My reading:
**5:39**
